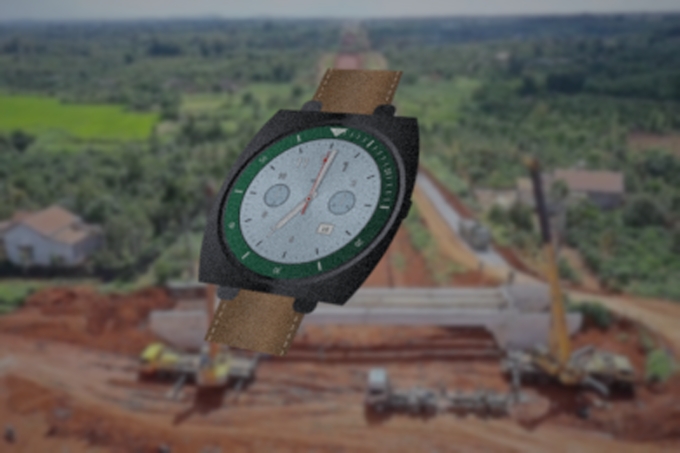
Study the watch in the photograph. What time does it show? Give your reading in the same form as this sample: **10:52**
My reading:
**7:01**
